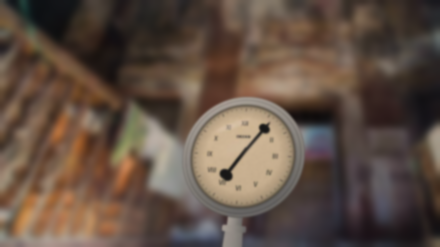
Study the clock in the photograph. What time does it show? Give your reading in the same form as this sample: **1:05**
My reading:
**7:06**
